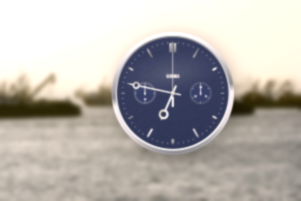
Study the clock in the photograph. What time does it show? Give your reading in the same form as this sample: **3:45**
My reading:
**6:47**
